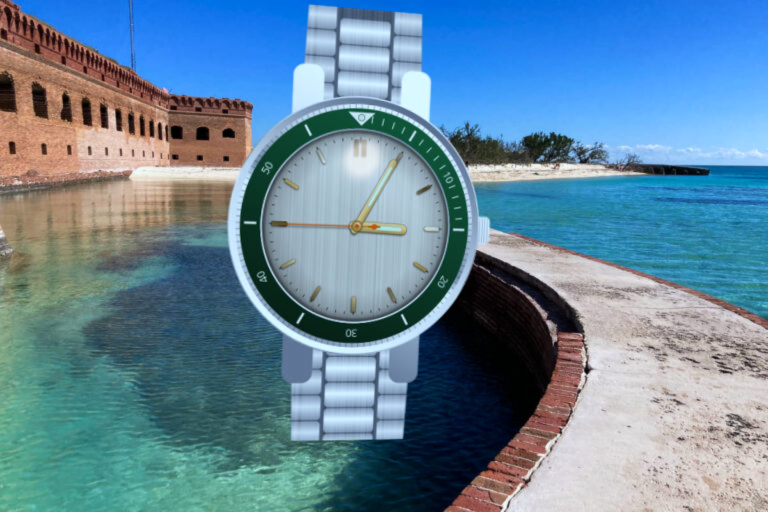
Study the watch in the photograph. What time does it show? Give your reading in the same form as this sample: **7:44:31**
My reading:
**3:04:45**
